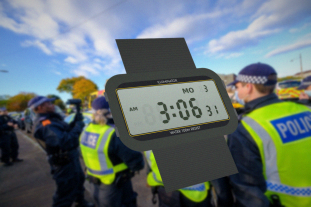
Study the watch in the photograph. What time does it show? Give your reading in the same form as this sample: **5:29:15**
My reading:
**3:06:31**
